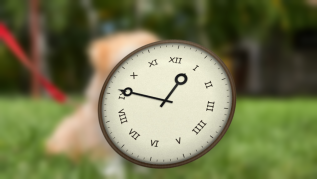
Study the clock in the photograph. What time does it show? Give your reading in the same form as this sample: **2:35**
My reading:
**12:46**
